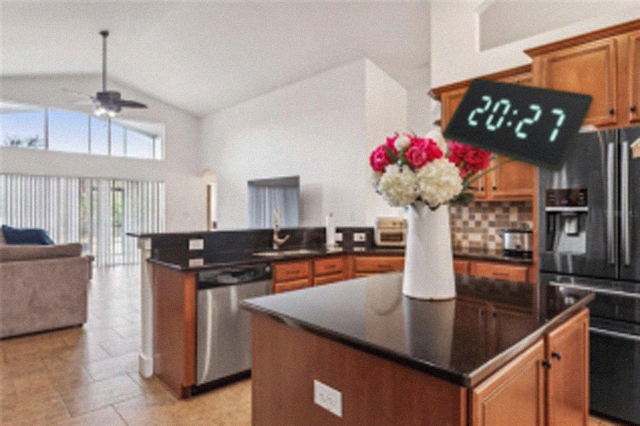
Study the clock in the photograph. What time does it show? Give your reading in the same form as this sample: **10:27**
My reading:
**20:27**
